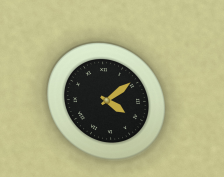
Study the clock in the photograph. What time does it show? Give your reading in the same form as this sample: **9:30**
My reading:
**4:09**
